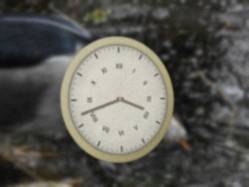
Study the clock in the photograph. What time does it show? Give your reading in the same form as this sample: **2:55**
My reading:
**3:42**
